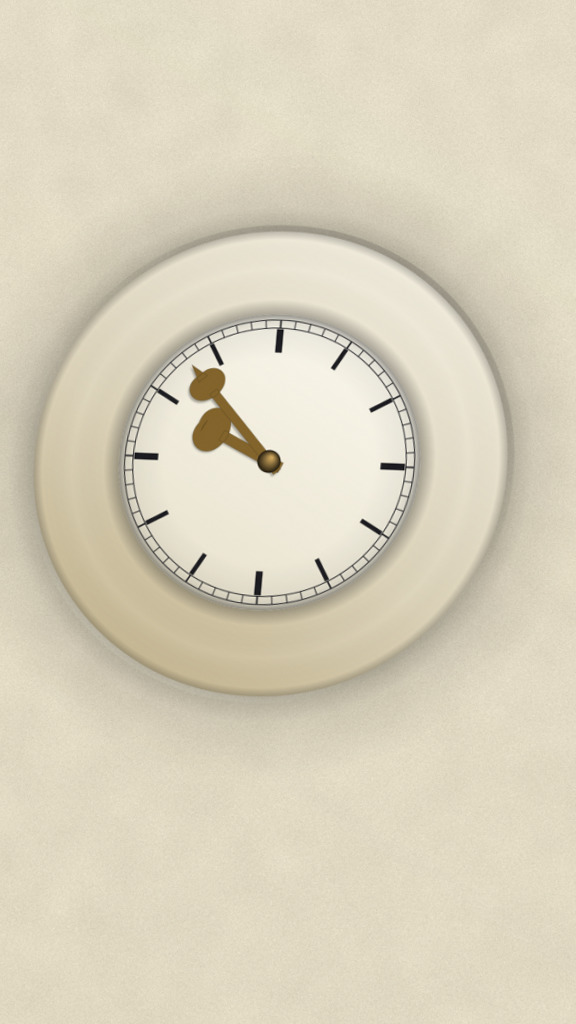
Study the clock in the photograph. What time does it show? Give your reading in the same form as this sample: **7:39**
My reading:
**9:53**
